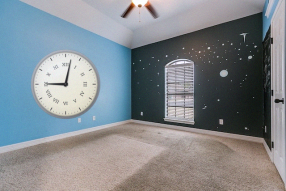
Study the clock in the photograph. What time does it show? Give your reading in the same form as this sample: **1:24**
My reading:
**9:02**
